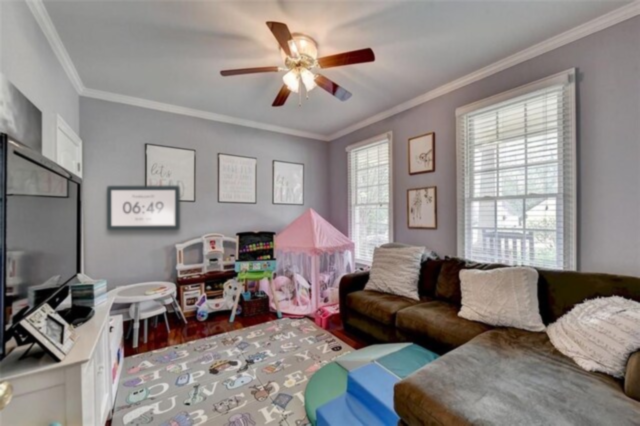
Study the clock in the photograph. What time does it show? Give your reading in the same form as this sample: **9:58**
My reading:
**6:49**
